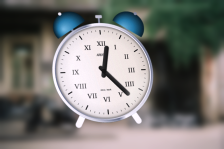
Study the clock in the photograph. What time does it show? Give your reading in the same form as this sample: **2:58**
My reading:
**12:23**
